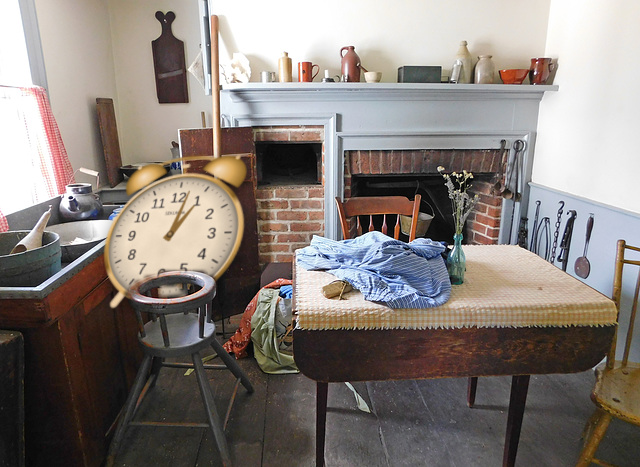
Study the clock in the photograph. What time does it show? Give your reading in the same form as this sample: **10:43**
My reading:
**1:02**
